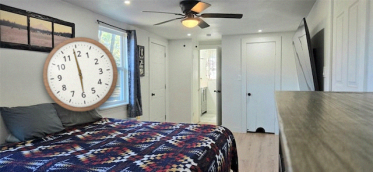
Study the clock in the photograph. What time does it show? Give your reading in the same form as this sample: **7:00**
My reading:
**5:59**
